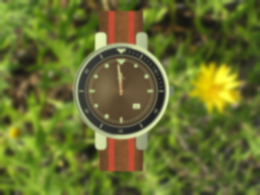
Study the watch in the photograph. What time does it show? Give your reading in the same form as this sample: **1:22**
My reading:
**11:59**
